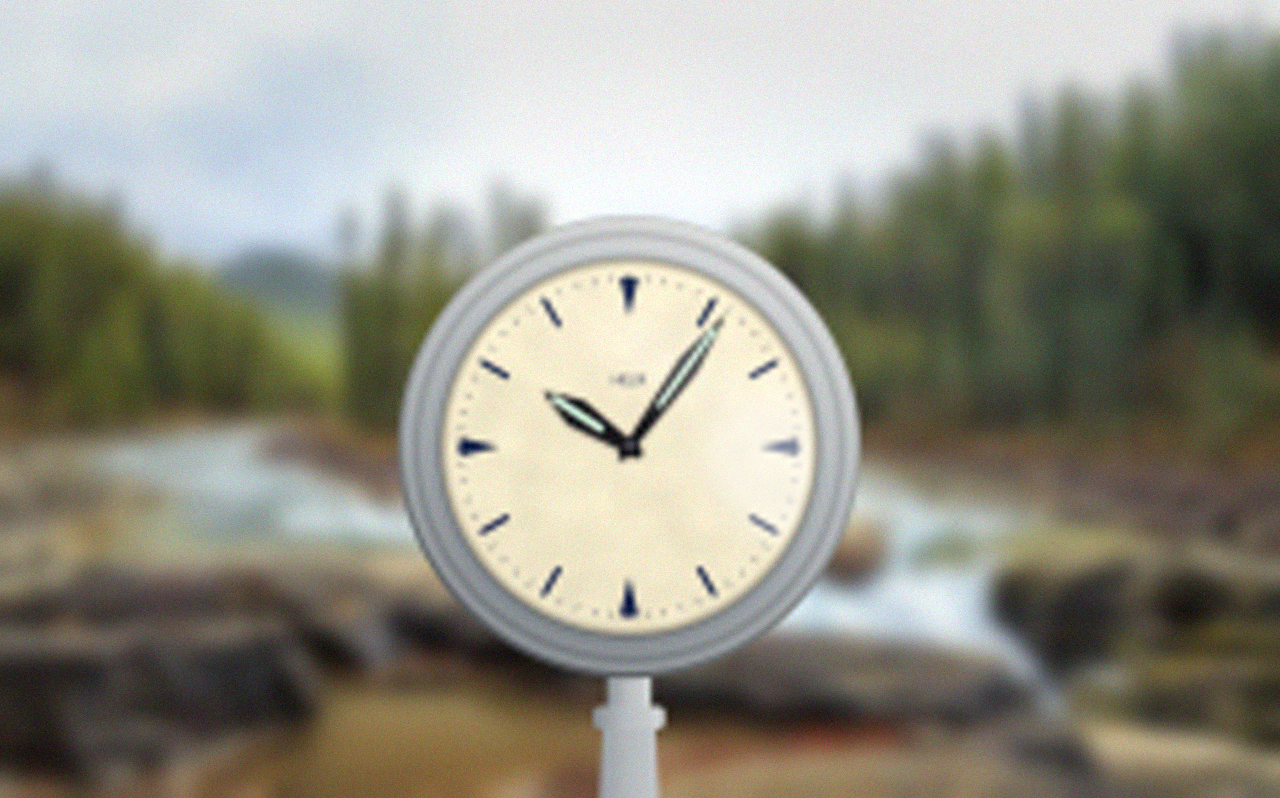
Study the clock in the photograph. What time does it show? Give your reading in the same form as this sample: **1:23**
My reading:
**10:06**
